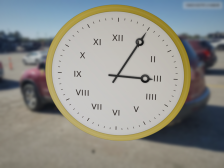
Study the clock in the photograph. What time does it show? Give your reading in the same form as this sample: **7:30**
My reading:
**3:05**
